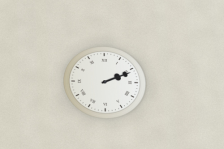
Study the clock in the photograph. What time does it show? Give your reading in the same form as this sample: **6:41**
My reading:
**2:11**
